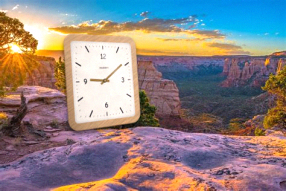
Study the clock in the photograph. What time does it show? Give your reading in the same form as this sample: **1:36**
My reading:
**9:09**
